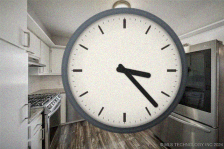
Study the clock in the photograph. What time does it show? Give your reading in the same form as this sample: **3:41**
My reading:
**3:23**
